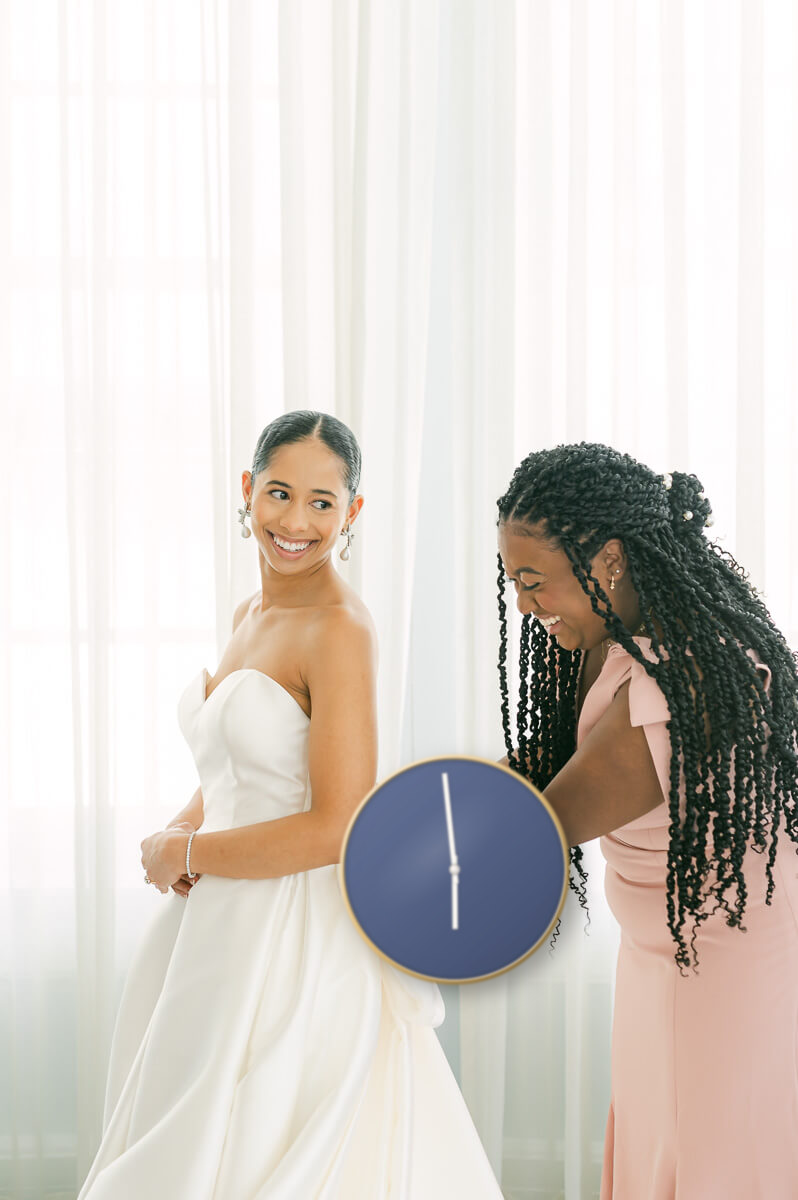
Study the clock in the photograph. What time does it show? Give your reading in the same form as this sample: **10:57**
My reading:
**5:59**
